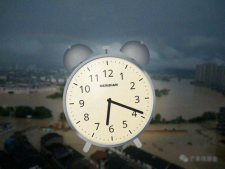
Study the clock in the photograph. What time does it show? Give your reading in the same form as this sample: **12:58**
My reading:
**6:19**
